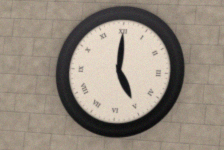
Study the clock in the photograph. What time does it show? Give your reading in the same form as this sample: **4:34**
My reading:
**5:00**
